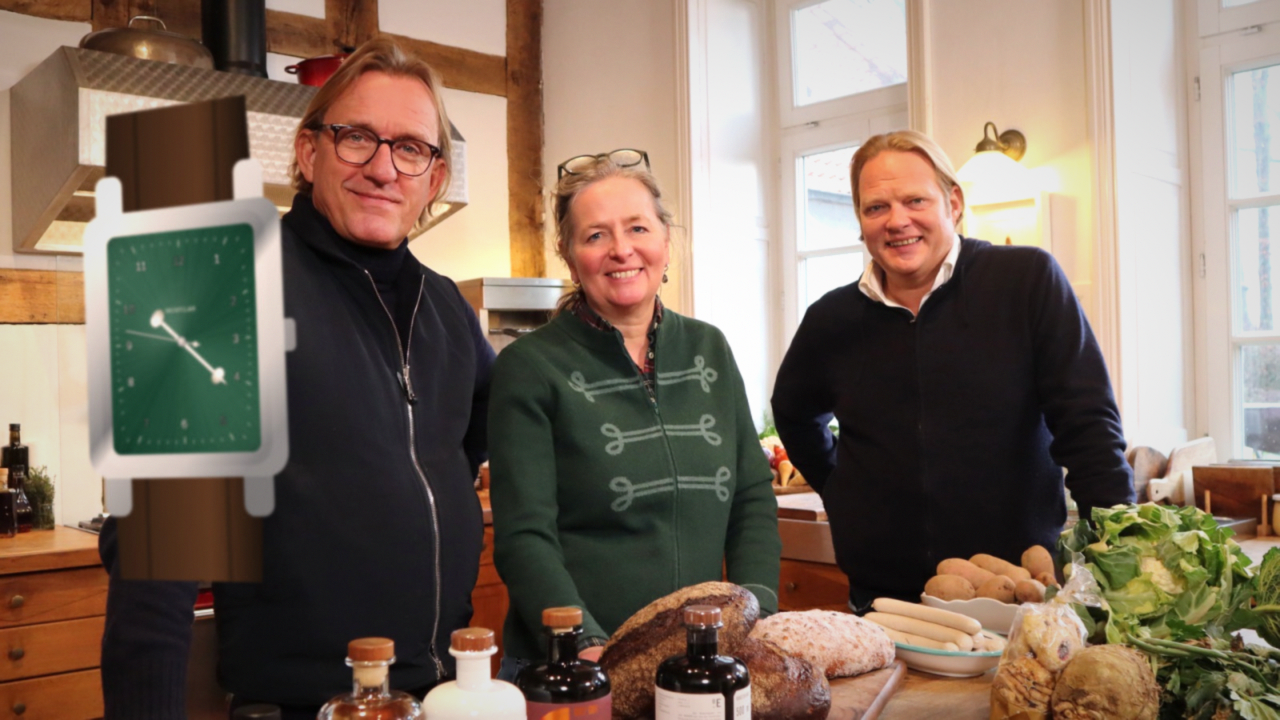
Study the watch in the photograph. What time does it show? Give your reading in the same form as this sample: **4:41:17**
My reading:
**10:21:47**
